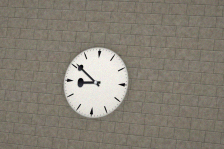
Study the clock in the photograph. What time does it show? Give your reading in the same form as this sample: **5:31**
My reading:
**8:51**
